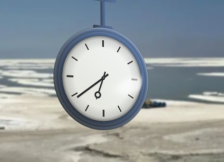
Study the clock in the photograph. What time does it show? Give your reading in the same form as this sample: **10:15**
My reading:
**6:39**
